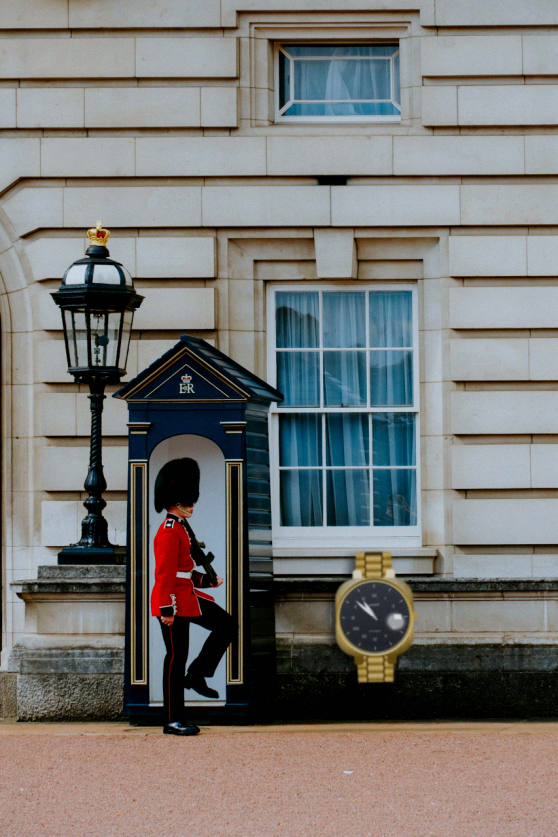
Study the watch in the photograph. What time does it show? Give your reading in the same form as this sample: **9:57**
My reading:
**10:52**
